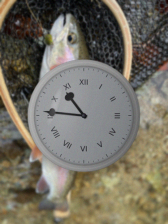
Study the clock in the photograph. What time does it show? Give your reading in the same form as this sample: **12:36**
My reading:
**10:46**
